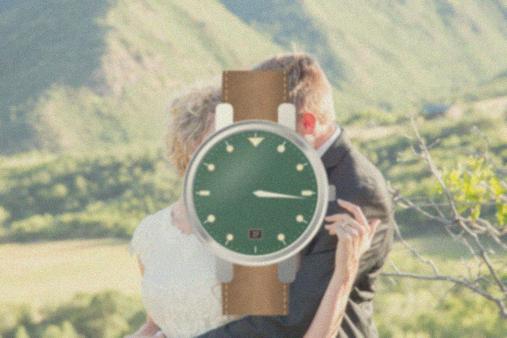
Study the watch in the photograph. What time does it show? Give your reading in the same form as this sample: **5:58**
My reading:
**3:16**
